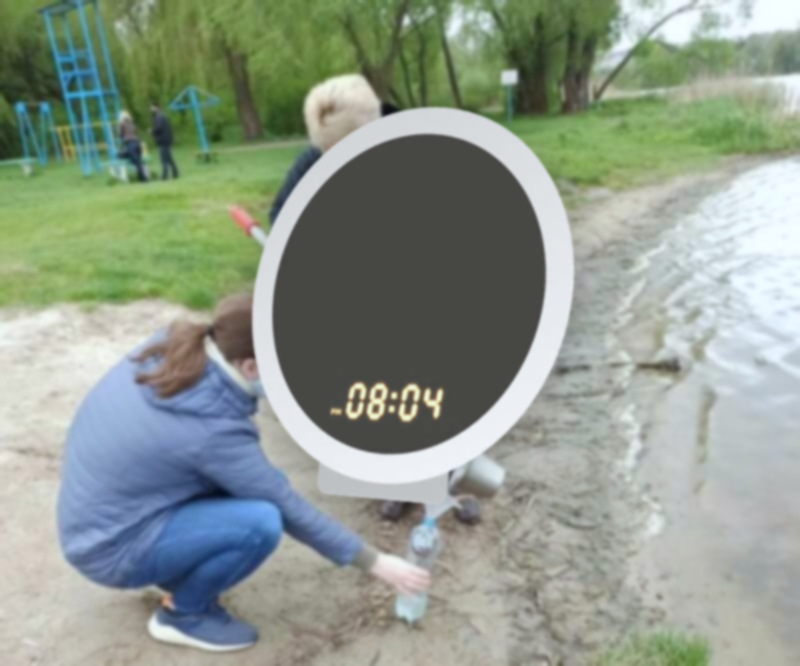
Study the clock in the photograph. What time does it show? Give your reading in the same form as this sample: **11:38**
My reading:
**8:04**
